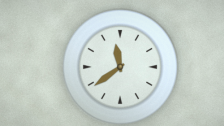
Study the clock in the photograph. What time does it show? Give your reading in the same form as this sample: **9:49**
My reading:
**11:39**
